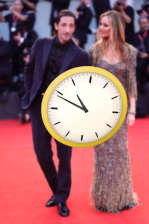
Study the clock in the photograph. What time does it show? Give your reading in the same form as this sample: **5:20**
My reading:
**10:49**
